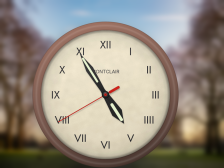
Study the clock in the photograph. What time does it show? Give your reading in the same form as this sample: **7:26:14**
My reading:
**4:54:40**
